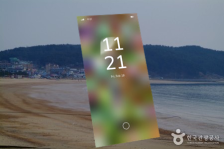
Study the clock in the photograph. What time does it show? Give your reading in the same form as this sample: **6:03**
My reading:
**11:21**
